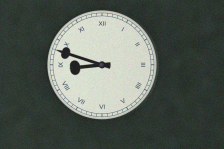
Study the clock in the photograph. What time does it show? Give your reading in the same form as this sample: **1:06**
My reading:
**8:48**
